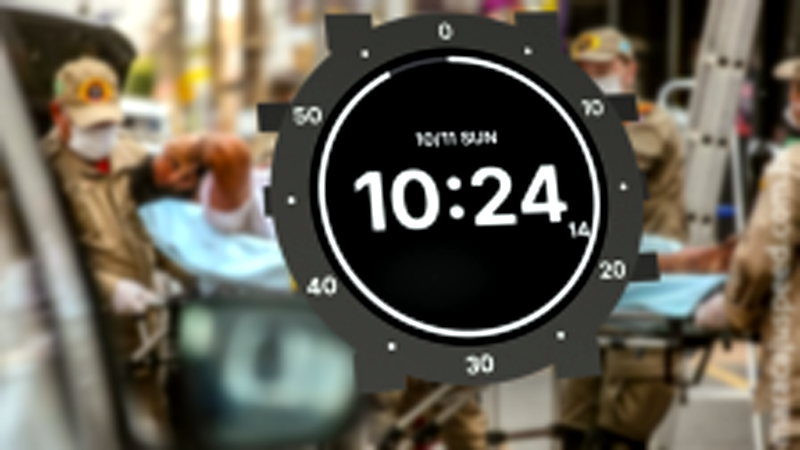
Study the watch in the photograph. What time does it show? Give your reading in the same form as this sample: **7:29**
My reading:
**10:24**
